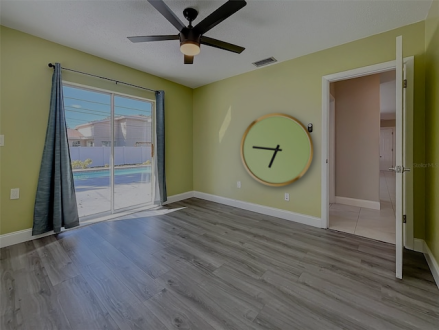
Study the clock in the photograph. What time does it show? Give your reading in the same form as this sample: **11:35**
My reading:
**6:46**
